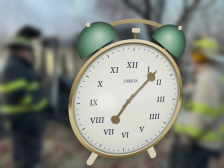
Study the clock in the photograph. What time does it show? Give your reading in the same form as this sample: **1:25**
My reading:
**7:07**
